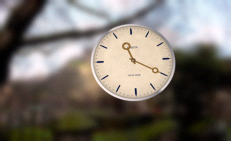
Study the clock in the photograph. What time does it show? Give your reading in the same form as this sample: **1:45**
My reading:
**11:20**
